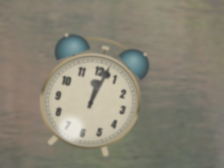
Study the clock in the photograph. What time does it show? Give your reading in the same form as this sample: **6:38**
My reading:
**12:02**
